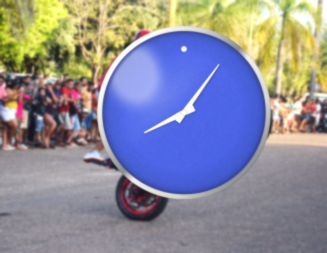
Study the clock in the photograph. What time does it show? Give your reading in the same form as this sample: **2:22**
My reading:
**8:06**
